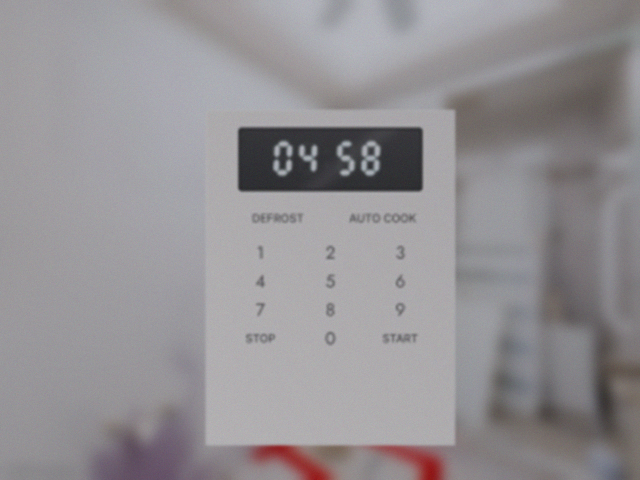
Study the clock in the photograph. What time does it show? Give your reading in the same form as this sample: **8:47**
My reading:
**4:58**
